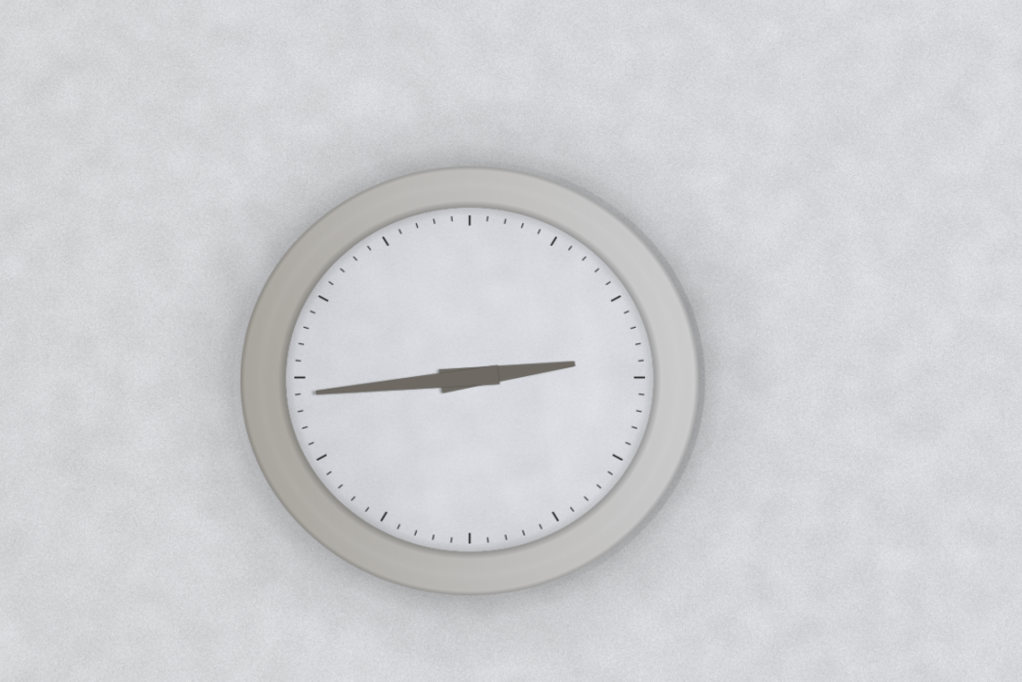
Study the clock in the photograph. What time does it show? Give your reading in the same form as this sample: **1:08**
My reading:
**2:44**
